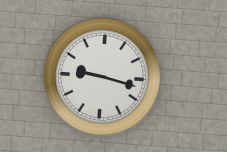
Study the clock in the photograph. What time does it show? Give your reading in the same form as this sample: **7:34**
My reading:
**9:17**
